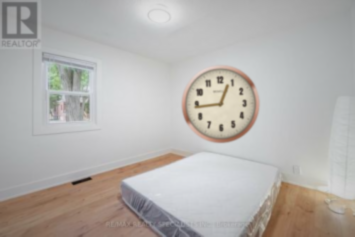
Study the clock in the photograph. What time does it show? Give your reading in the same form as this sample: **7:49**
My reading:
**12:44**
